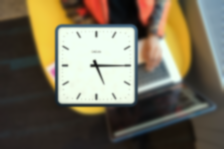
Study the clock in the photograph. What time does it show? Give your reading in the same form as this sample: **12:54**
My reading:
**5:15**
